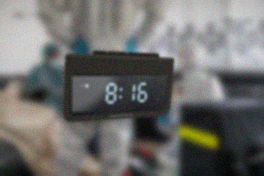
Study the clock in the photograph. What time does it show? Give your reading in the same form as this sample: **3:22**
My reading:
**8:16**
